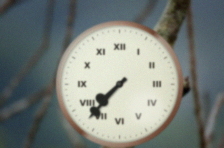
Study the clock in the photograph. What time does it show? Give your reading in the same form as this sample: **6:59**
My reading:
**7:37**
